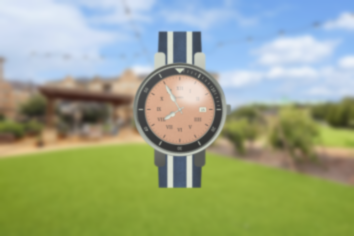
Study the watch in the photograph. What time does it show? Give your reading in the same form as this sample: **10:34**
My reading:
**7:55**
